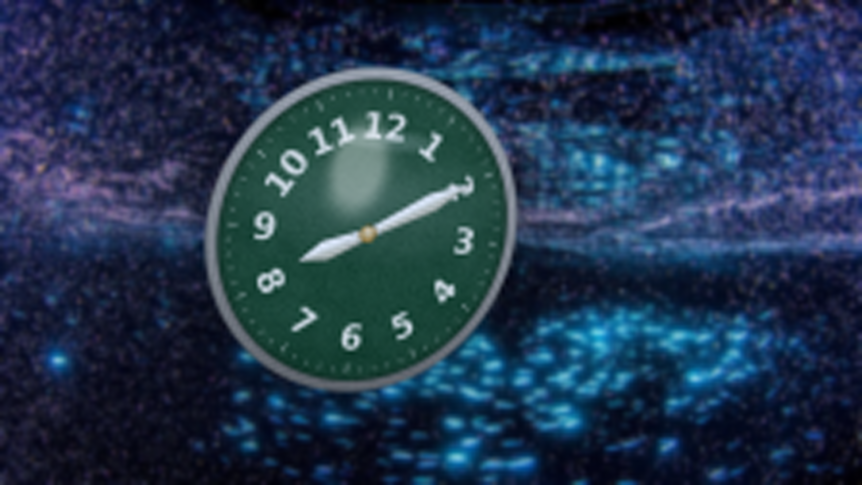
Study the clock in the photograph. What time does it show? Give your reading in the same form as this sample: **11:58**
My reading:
**8:10**
